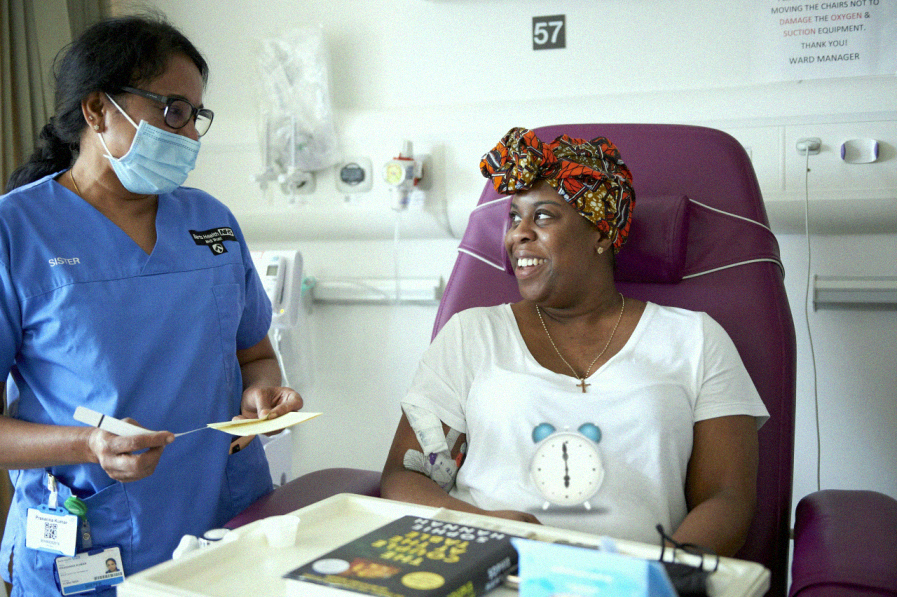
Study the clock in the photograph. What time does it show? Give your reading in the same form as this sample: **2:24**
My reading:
**5:59**
